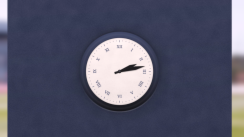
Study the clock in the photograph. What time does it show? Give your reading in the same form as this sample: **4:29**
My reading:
**2:13**
